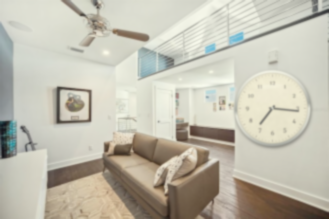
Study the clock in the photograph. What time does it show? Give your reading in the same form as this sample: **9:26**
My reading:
**7:16**
